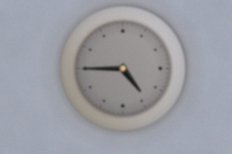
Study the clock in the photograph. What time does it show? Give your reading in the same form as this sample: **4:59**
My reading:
**4:45**
